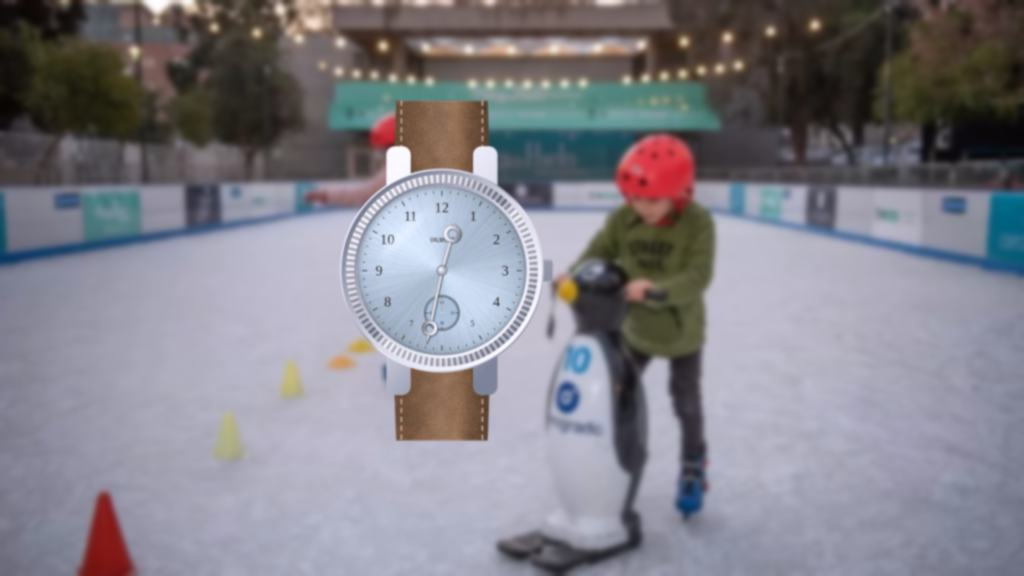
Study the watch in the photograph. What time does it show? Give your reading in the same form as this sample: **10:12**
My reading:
**12:32**
